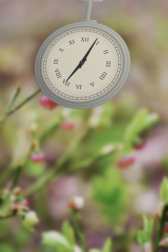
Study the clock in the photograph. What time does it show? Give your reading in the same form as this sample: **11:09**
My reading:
**7:04**
